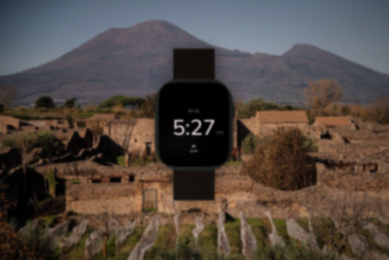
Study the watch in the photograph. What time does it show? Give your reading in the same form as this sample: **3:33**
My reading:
**5:27**
